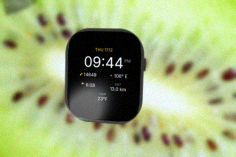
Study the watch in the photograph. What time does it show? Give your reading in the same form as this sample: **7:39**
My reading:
**9:44**
